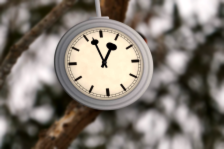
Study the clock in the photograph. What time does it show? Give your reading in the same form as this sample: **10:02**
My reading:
**12:57**
